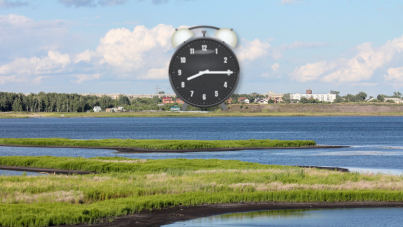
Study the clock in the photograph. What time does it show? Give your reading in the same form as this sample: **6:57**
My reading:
**8:15**
